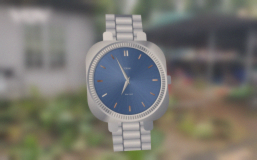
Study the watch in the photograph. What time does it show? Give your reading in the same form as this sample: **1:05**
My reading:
**6:56**
